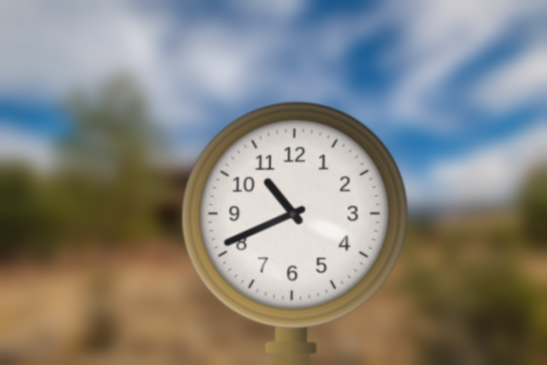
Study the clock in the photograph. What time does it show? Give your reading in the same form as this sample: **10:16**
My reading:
**10:41**
